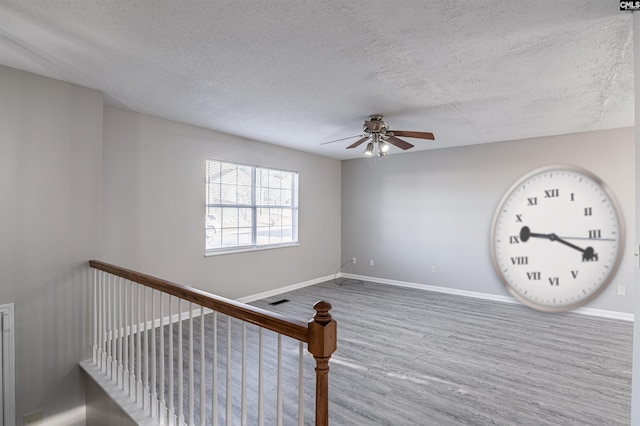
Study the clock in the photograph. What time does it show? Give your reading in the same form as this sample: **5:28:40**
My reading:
**9:19:16**
